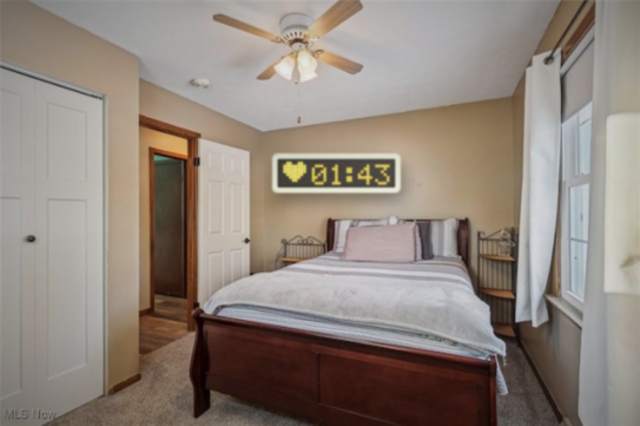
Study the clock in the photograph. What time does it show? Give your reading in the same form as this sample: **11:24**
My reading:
**1:43**
